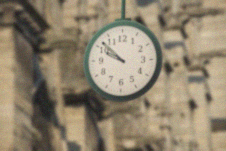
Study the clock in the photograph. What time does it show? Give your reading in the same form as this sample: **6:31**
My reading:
**9:52**
